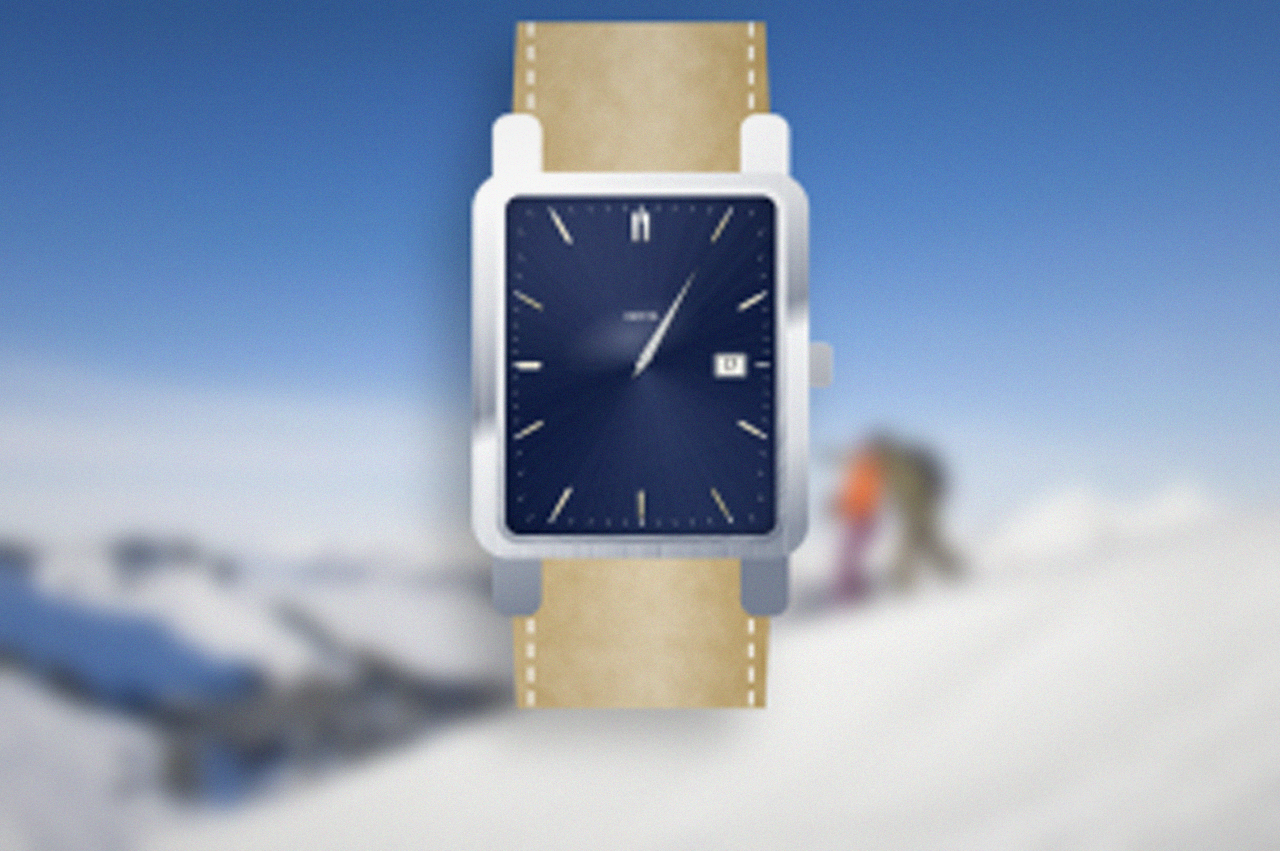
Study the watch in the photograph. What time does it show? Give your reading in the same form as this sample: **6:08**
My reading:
**1:05**
